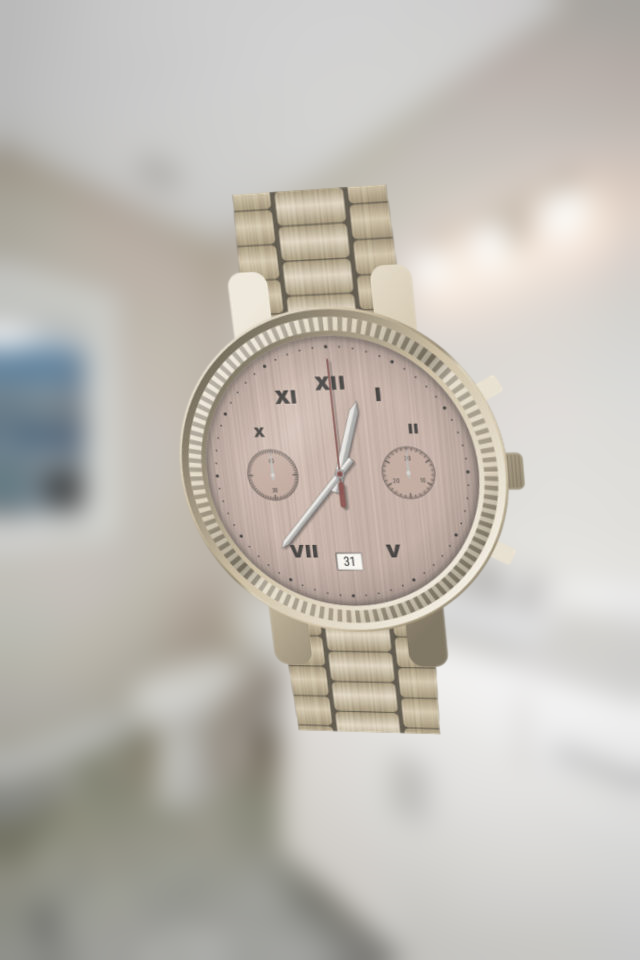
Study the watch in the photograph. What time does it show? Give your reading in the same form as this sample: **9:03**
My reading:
**12:37**
